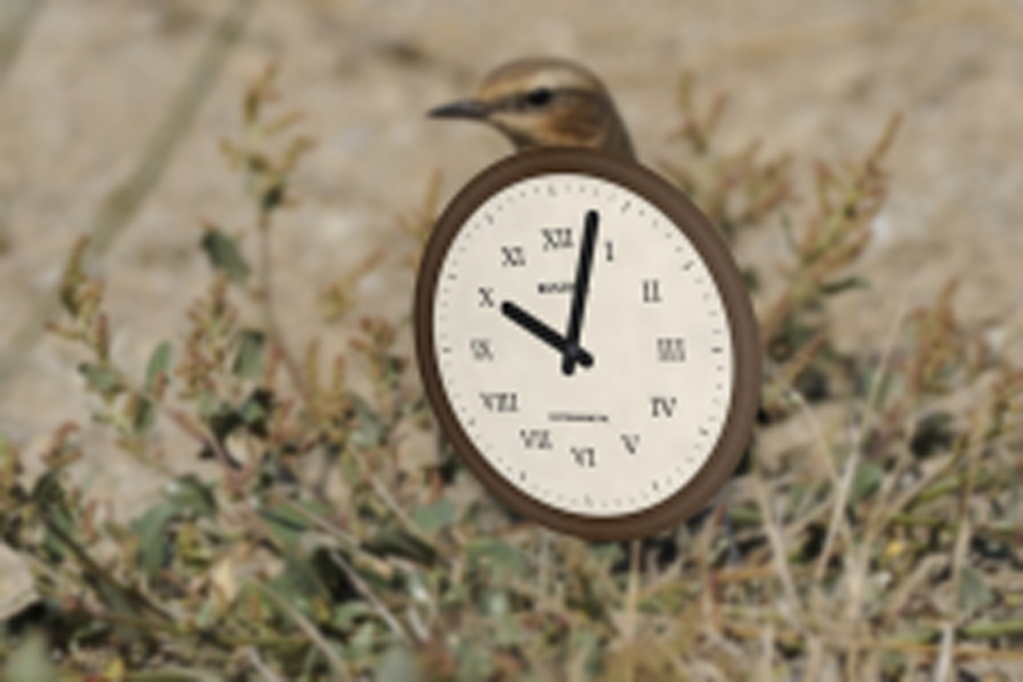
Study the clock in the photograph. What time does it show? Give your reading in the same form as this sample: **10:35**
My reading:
**10:03**
